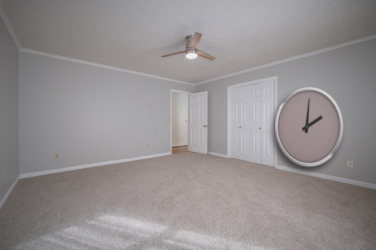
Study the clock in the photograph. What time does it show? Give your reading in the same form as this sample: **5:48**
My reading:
**2:01**
